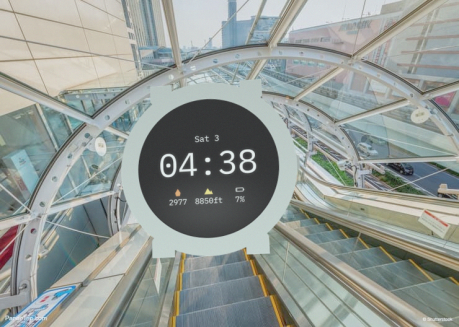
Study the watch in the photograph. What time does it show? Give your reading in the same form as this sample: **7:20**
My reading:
**4:38**
